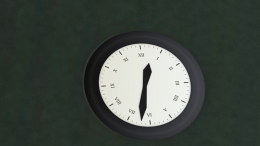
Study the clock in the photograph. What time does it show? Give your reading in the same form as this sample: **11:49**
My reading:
**12:32**
